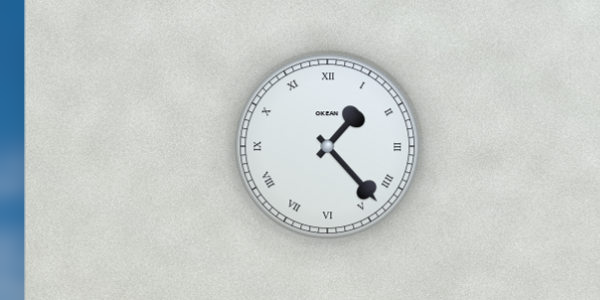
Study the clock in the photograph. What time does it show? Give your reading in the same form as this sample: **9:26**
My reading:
**1:23**
